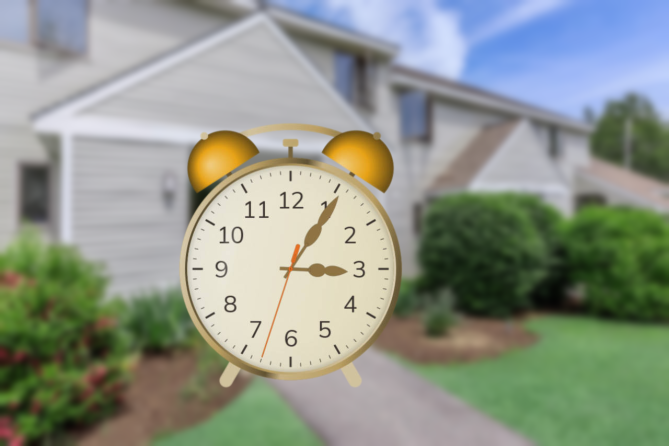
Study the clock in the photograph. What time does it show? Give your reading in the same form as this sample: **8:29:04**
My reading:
**3:05:33**
